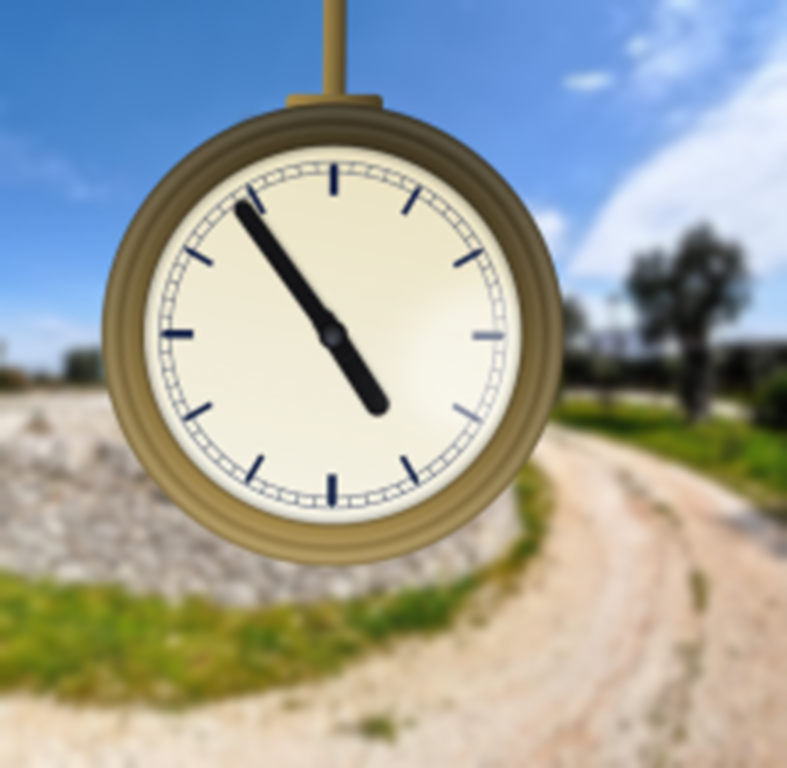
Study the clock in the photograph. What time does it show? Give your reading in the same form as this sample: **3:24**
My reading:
**4:54**
